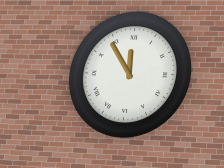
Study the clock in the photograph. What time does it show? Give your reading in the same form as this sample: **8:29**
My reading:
**11:54**
